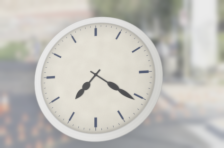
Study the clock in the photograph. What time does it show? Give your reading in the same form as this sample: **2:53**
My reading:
**7:21**
